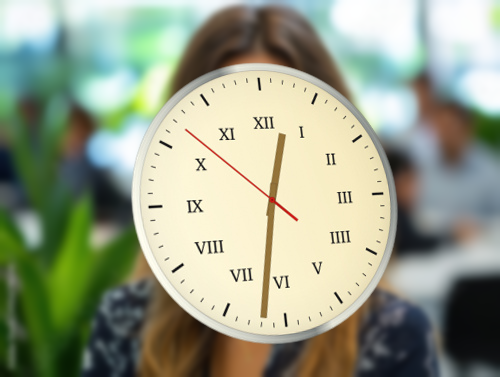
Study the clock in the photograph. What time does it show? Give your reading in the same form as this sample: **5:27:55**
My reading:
**12:31:52**
